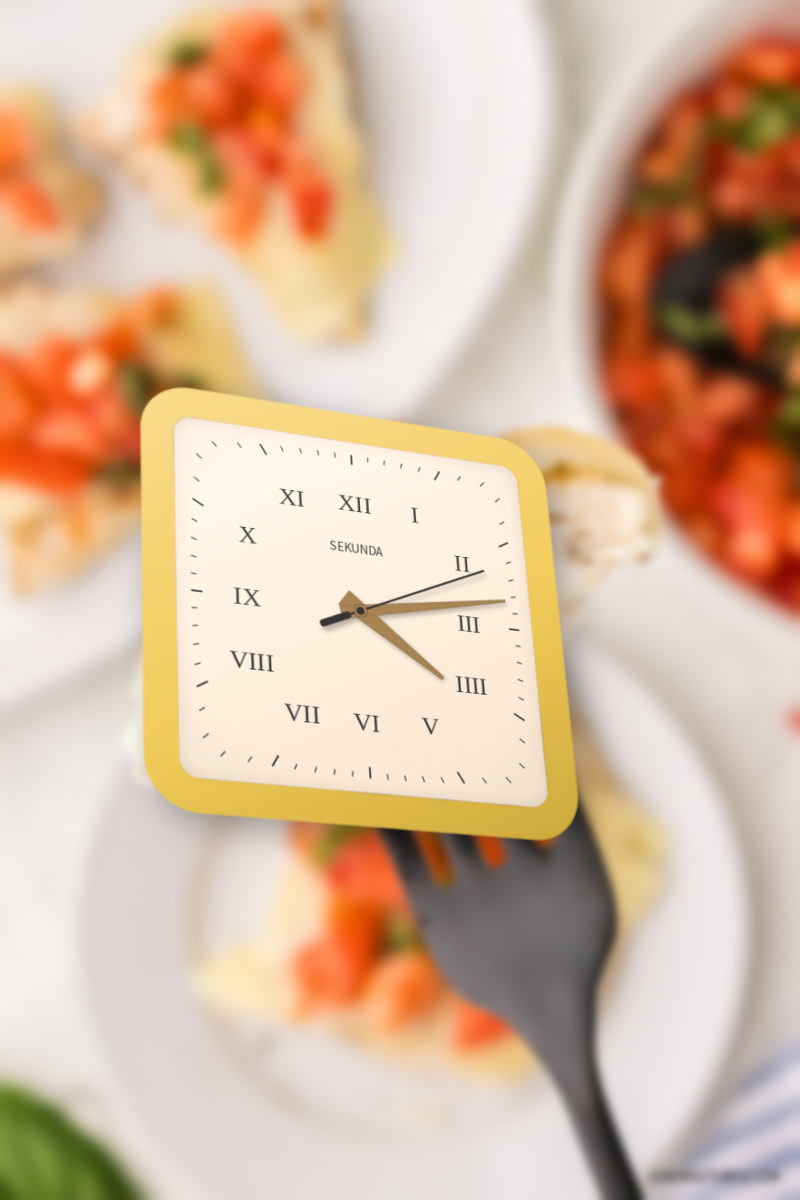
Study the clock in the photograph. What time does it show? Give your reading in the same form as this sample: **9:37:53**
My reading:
**4:13:11**
